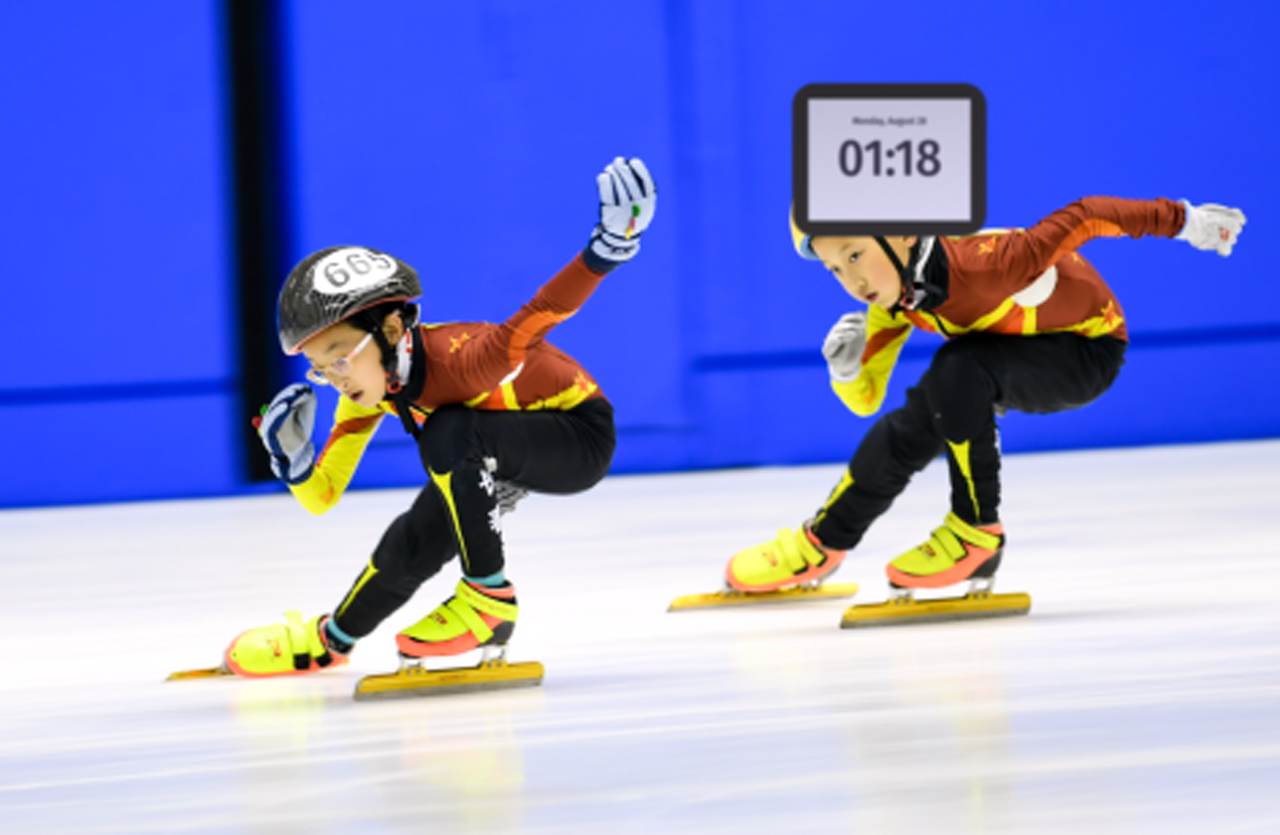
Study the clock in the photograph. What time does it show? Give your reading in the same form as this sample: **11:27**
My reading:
**1:18**
